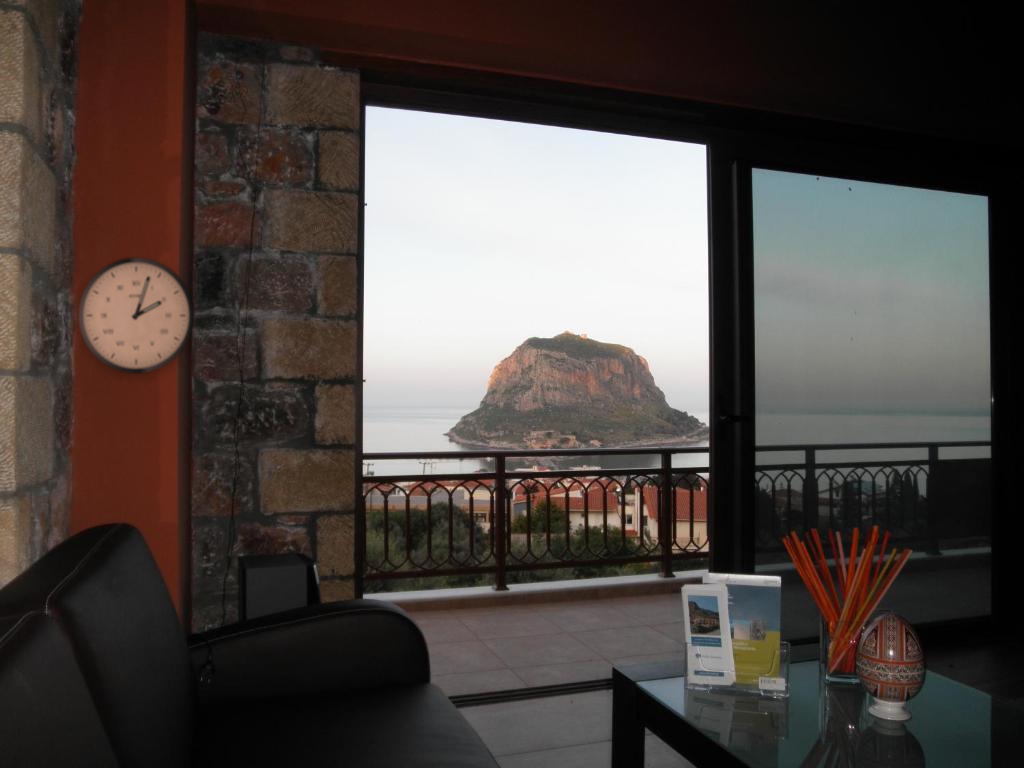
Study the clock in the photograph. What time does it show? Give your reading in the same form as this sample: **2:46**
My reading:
**2:03**
